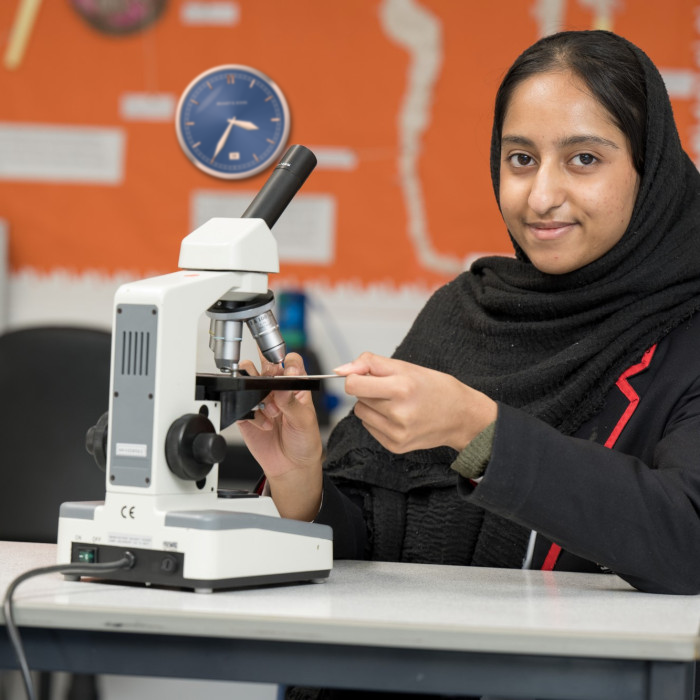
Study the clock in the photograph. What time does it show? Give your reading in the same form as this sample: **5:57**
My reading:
**3:35**
